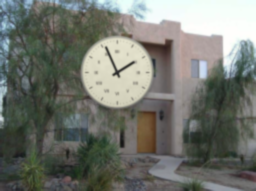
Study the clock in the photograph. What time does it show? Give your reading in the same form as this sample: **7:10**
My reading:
**1:56**
